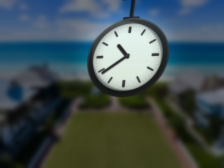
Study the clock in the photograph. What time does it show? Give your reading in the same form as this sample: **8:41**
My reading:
**10:39**
